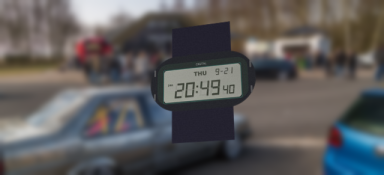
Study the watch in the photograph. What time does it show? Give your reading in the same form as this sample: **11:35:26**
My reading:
**20:49:40**
